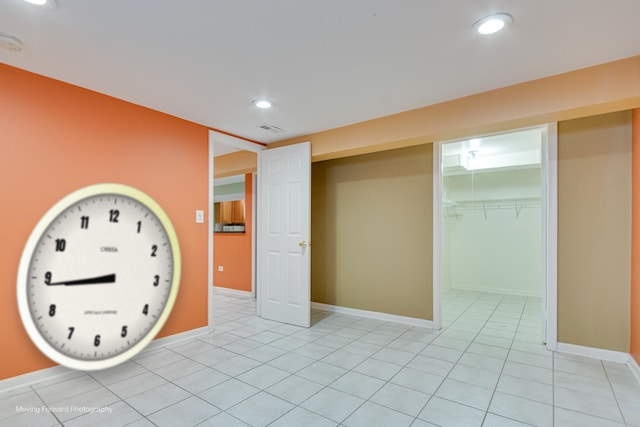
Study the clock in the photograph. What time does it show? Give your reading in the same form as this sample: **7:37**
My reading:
**8:44**
